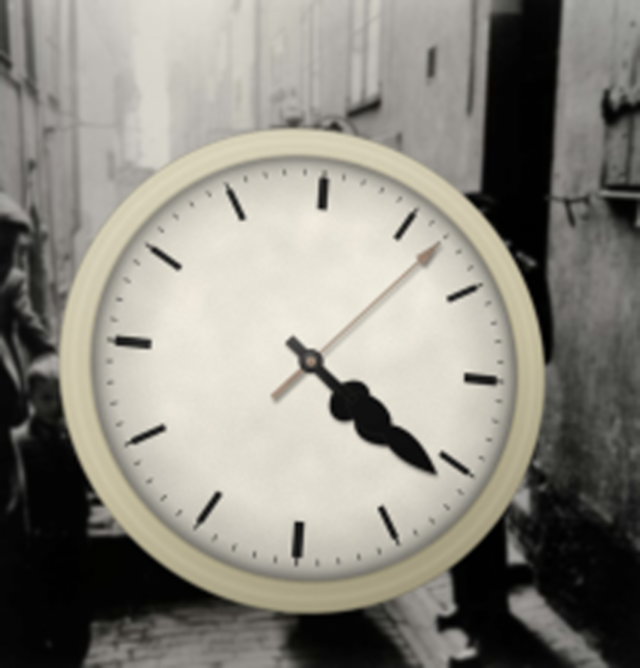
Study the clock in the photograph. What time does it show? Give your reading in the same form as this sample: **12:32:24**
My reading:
**4:21:07**
